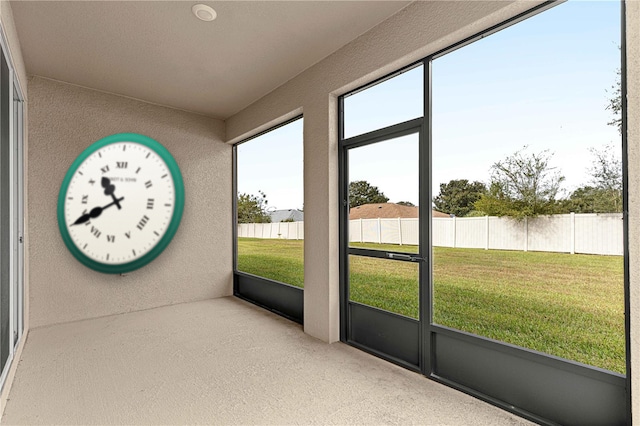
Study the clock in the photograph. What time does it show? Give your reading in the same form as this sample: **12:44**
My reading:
**10:40**
